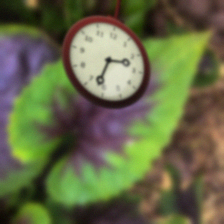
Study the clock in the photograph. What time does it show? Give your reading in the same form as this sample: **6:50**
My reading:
**2:32**
